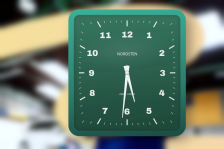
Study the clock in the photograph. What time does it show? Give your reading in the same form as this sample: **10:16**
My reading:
**5:31**
